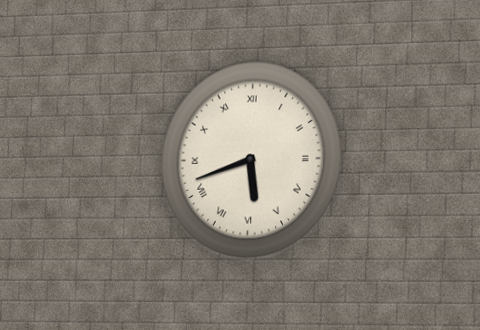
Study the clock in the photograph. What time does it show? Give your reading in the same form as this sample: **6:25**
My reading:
**5:42**
